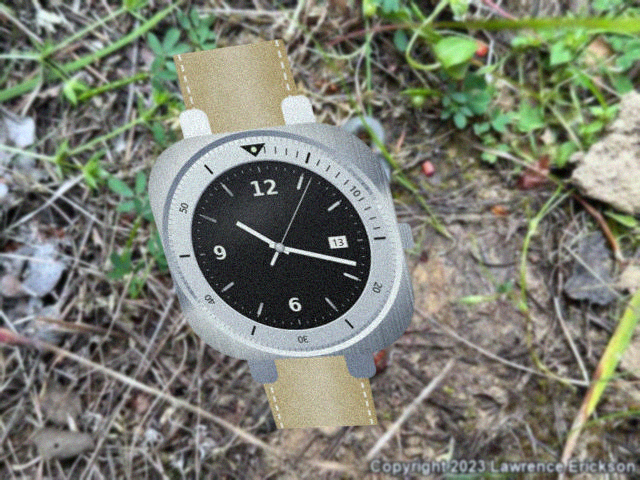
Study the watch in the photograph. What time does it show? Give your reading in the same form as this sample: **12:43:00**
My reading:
**10:18:06**
